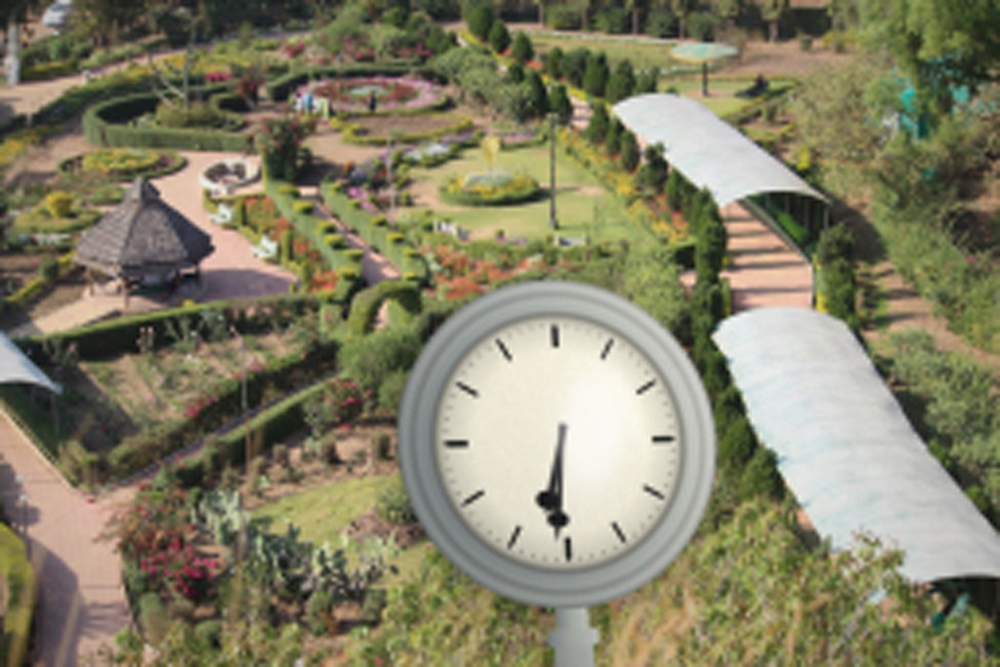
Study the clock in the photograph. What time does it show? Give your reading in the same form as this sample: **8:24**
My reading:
**6:31**
